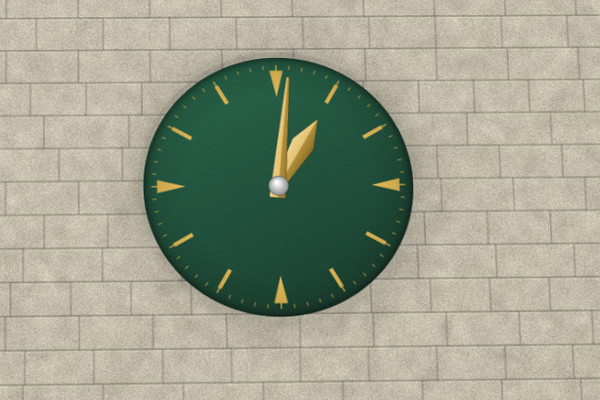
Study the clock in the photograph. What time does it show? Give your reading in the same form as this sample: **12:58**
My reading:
**1:01**
